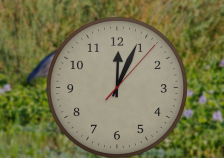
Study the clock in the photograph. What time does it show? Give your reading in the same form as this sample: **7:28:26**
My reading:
**12:04:07**
